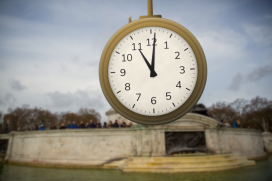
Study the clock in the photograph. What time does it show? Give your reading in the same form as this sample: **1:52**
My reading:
**11:01**
